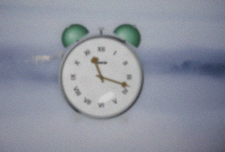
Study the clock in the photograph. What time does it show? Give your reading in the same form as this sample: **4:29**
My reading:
**11:18**
